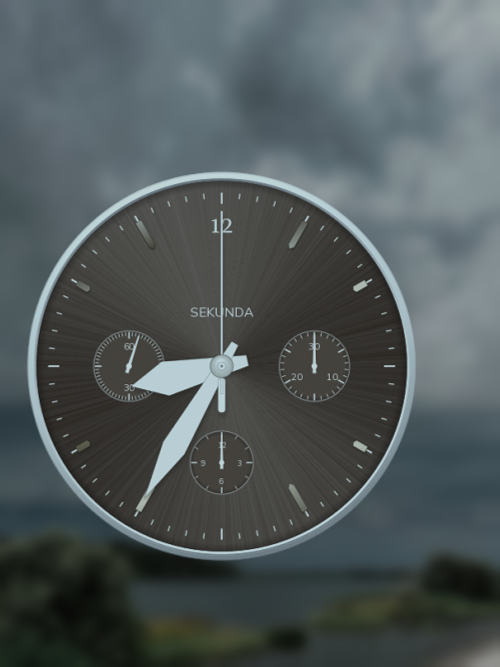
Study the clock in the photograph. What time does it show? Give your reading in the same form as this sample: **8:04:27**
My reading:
**8:35:03**
